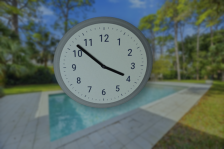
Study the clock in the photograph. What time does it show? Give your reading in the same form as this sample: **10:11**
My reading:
**3:52**
